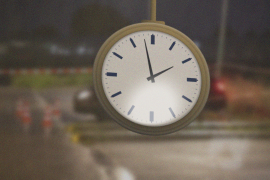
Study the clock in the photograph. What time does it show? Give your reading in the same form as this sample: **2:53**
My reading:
**1:58**
